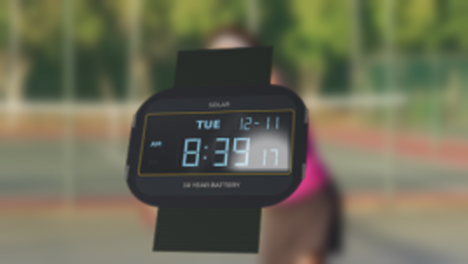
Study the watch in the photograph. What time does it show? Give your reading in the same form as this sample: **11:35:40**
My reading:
**8:39:17**
